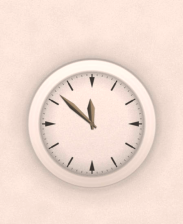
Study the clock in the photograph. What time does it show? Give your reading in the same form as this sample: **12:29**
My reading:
**11:52**
